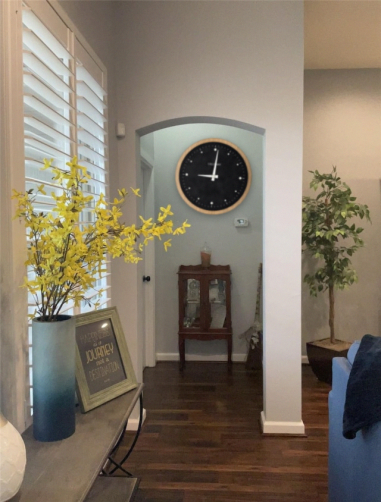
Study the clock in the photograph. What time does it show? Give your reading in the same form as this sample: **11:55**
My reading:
**9:01**
